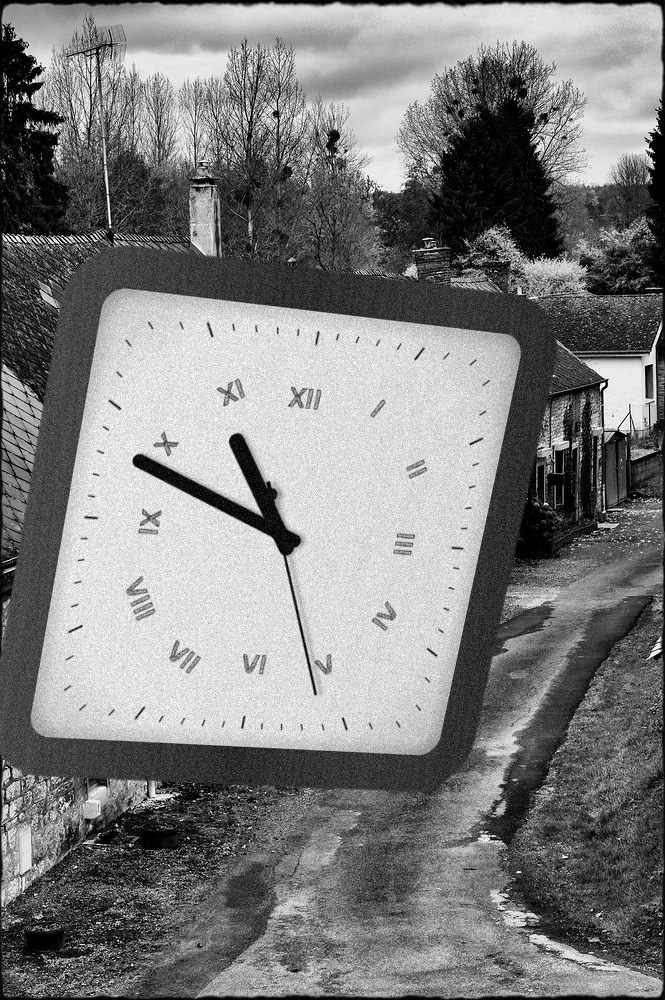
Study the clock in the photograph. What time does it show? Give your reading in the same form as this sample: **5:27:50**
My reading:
**10:48:26**
